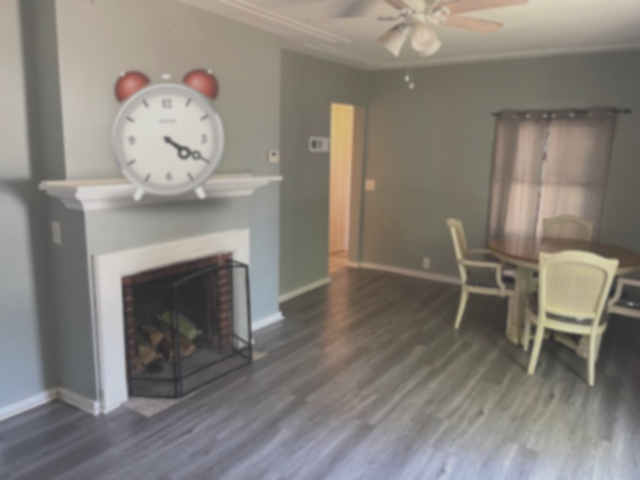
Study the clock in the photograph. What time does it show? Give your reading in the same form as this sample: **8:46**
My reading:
**4:20**
